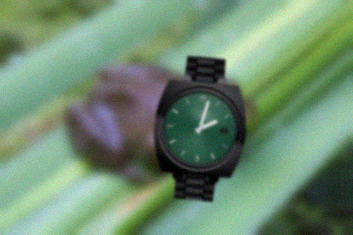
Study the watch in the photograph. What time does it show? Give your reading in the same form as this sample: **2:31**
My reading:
**2:02**
